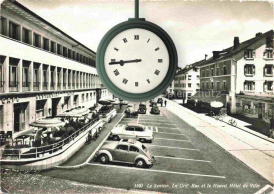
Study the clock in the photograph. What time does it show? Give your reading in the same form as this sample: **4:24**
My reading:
**8:44**
